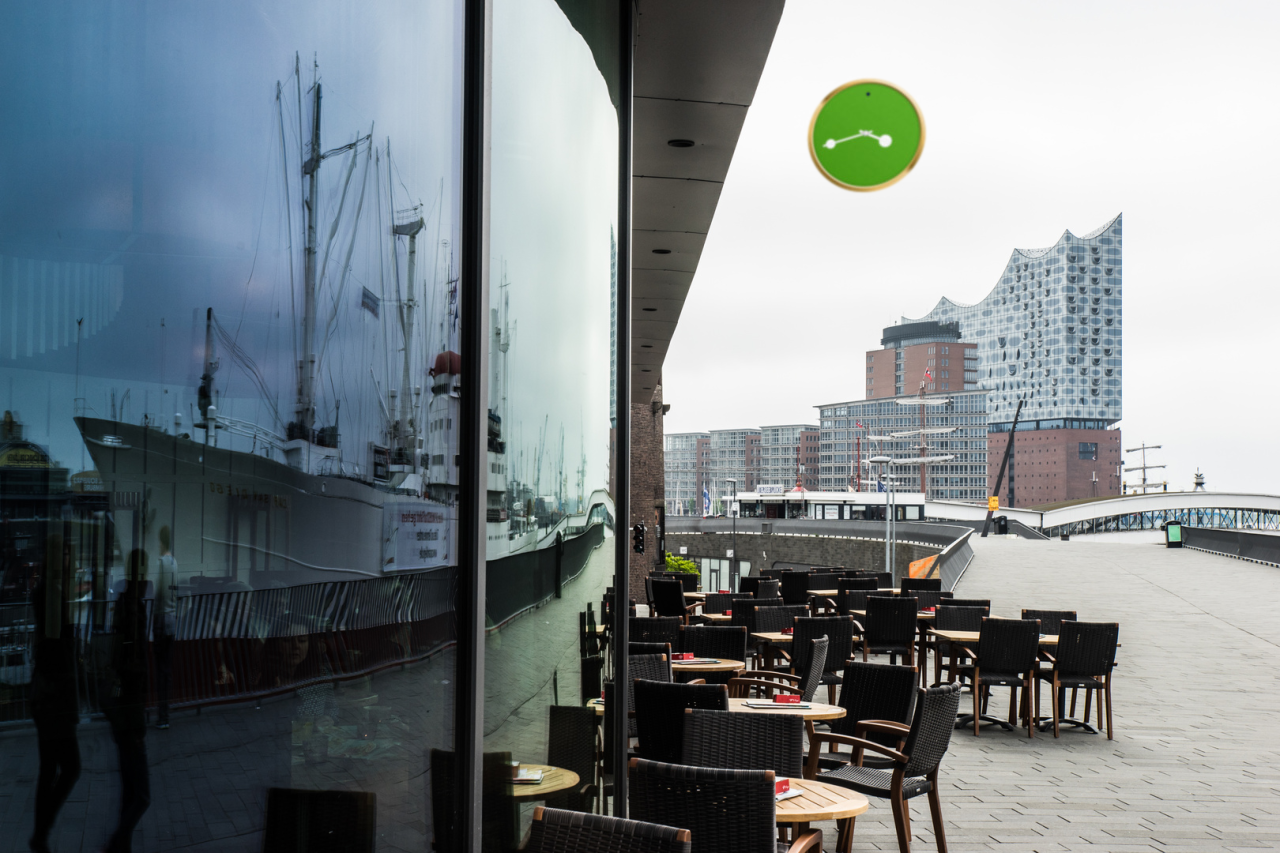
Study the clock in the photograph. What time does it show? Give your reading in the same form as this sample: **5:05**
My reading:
**3:42**
